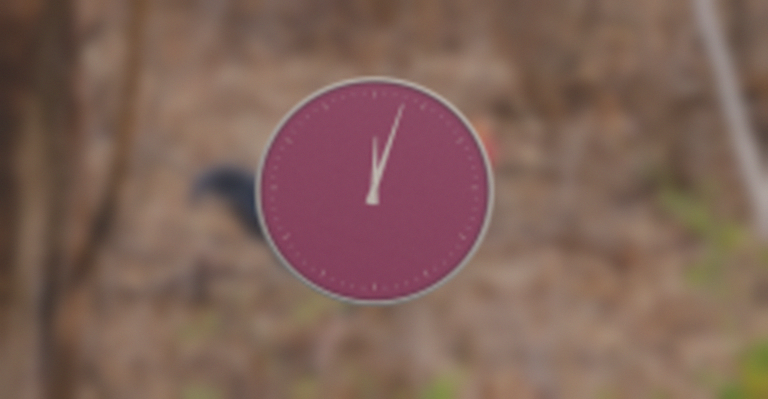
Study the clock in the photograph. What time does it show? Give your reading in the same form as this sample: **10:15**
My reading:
**12:03**
